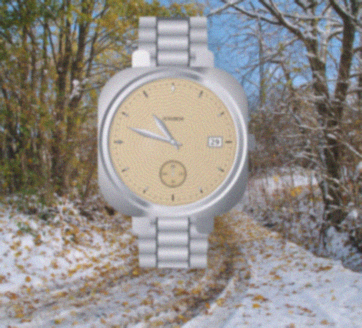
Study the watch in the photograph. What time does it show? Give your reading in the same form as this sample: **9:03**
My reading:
**10:48**
